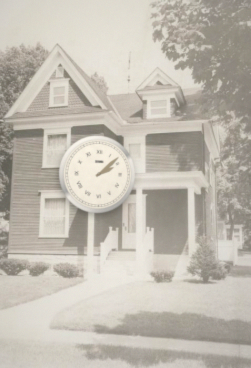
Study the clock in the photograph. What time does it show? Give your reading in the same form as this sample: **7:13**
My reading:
**2:08**
